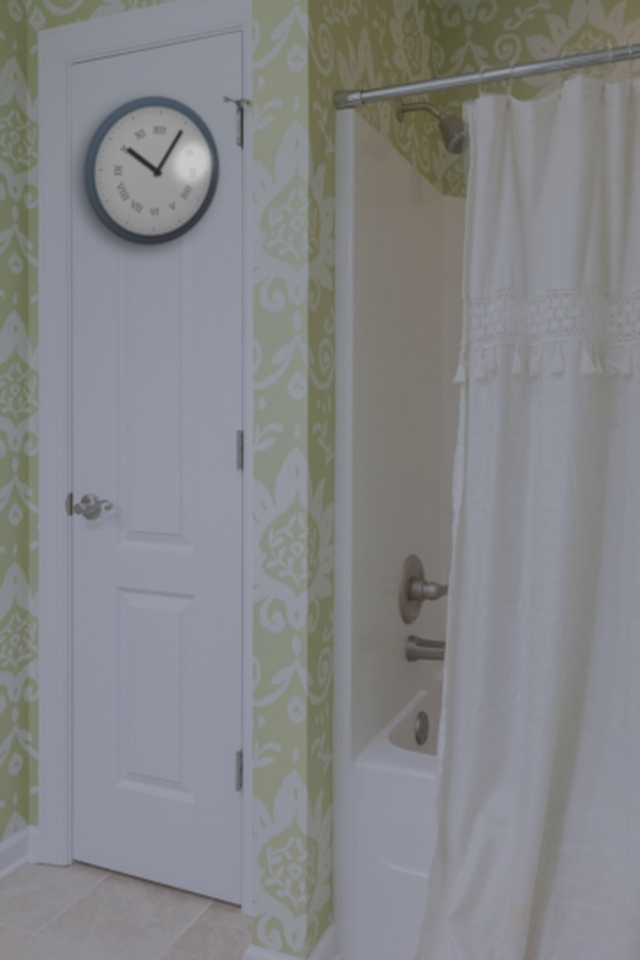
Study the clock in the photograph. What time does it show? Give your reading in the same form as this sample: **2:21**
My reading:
**10:05**
